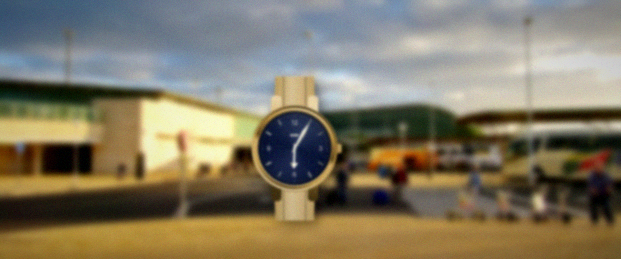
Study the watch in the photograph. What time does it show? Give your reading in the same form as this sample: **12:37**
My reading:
**6:05**
